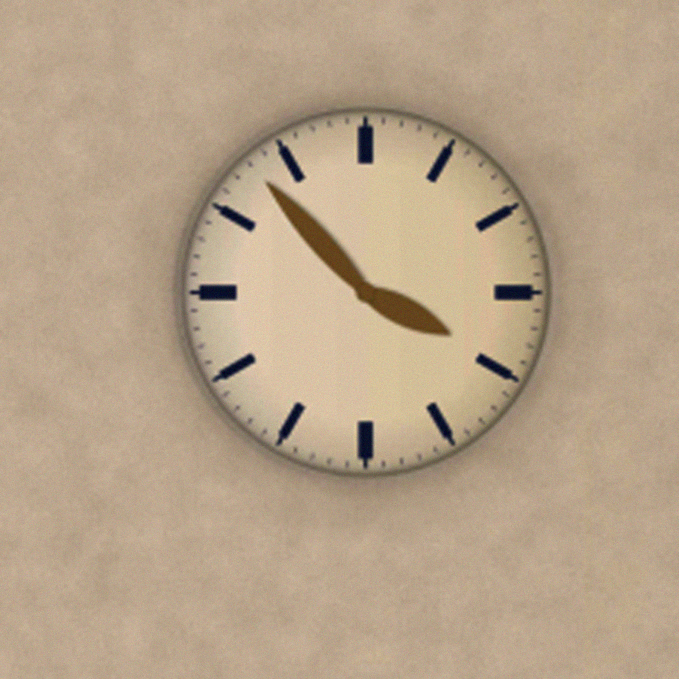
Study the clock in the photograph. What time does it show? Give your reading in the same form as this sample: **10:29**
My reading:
**3:53**
